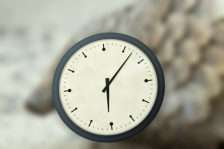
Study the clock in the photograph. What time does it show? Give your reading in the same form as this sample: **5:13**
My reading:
**6:07**
